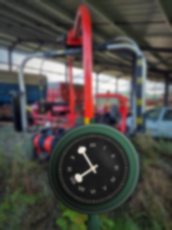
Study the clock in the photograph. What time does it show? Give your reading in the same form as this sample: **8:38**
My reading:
**7:55**
